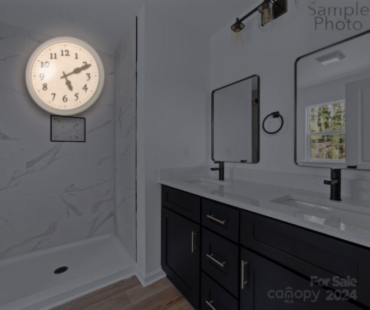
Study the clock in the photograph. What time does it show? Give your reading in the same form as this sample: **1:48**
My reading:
**5:11**
